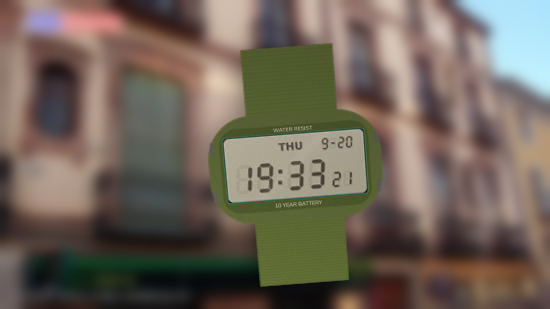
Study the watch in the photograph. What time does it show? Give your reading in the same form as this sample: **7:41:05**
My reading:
**19:33:21**
